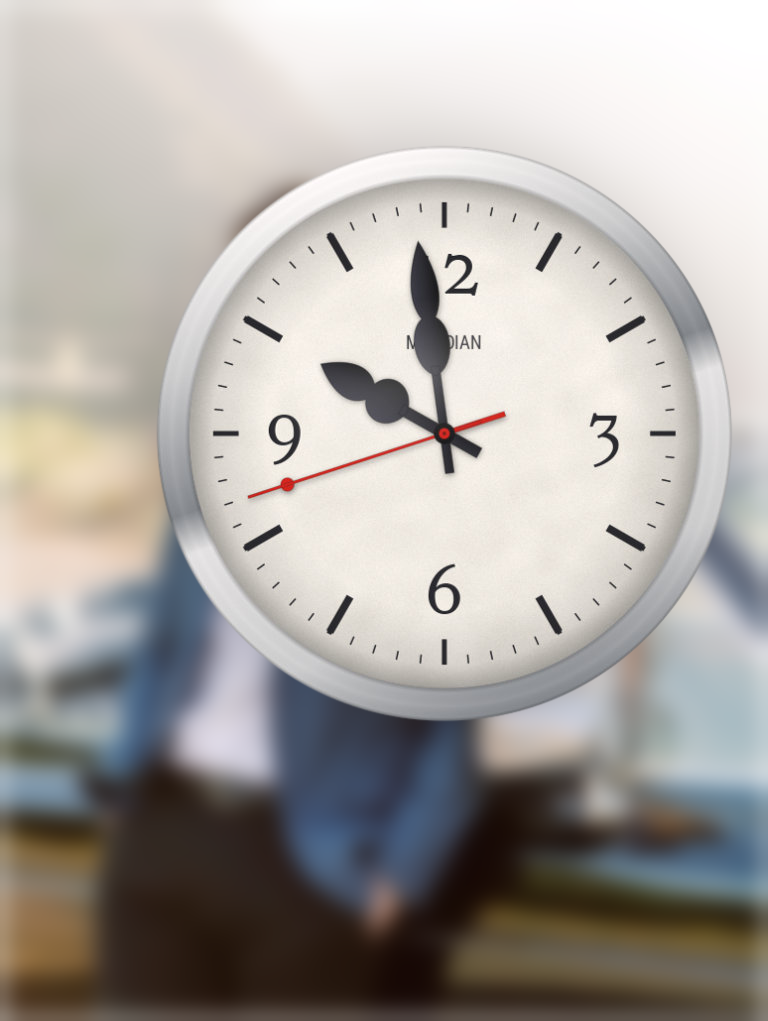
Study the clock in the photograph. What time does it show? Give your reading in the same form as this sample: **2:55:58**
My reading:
**9:58:42**
